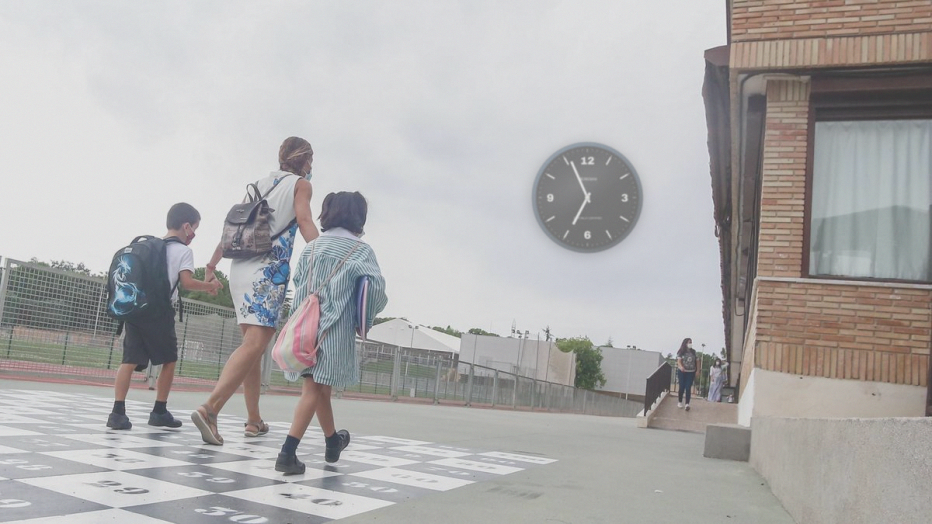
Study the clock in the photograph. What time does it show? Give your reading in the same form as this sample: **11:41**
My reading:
**6:56**
